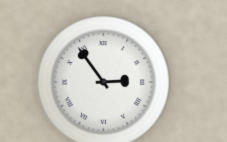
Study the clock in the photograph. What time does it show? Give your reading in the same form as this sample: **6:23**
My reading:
**2:54**
